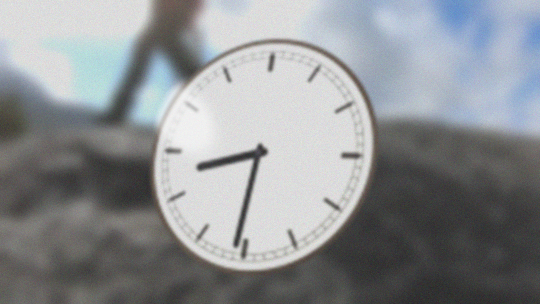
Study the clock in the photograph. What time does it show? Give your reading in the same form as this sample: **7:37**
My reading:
**8:31**
